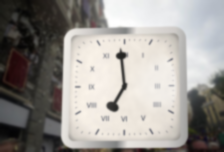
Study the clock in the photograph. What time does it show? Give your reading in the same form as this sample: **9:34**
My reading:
**6:59**
